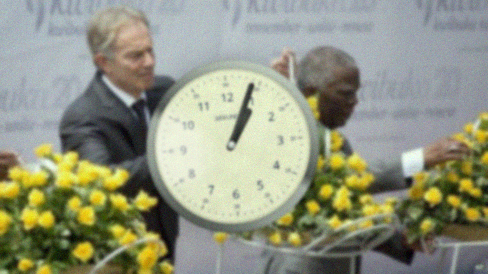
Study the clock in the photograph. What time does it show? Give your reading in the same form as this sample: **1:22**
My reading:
**1:04**
